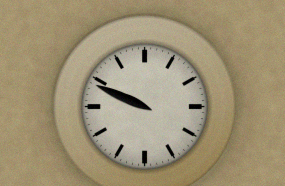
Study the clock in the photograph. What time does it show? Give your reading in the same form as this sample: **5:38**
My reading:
**9:49**
